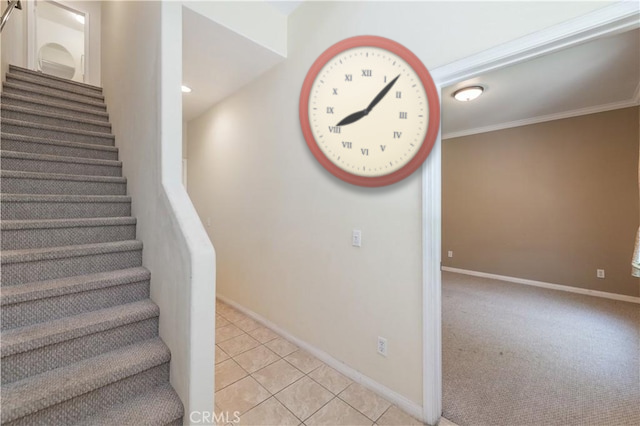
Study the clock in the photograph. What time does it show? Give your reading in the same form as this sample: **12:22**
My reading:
**8:07**
